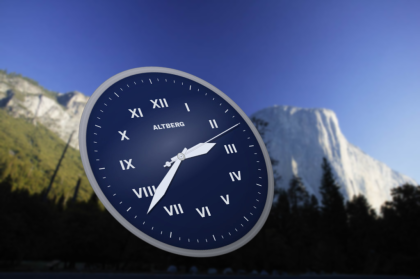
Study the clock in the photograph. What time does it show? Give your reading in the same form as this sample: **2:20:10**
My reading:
**2:38:12**
